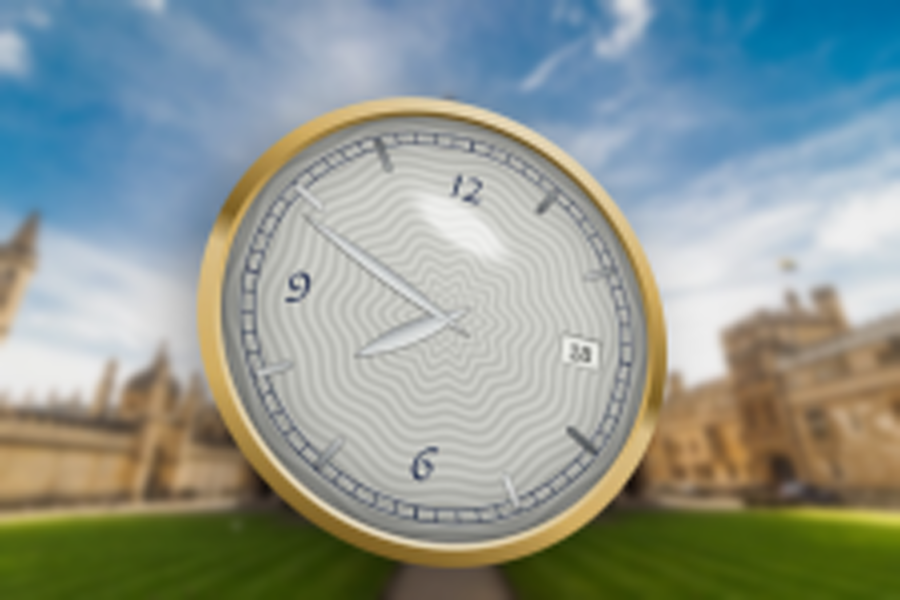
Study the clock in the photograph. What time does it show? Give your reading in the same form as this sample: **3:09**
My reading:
**7:49**
